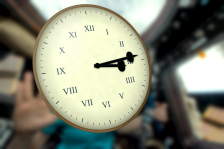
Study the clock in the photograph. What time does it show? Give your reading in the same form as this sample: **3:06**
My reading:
**3:14**
